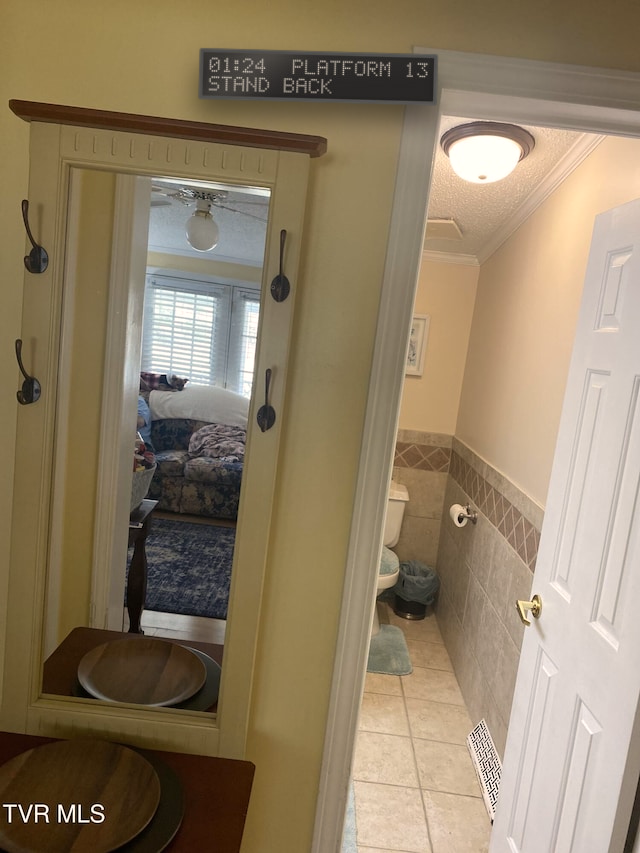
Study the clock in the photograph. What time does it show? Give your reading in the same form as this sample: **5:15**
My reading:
**1:24**
